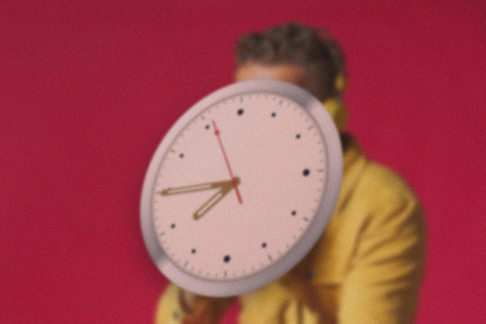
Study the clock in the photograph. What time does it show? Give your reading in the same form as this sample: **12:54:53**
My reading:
**7:44:56**
